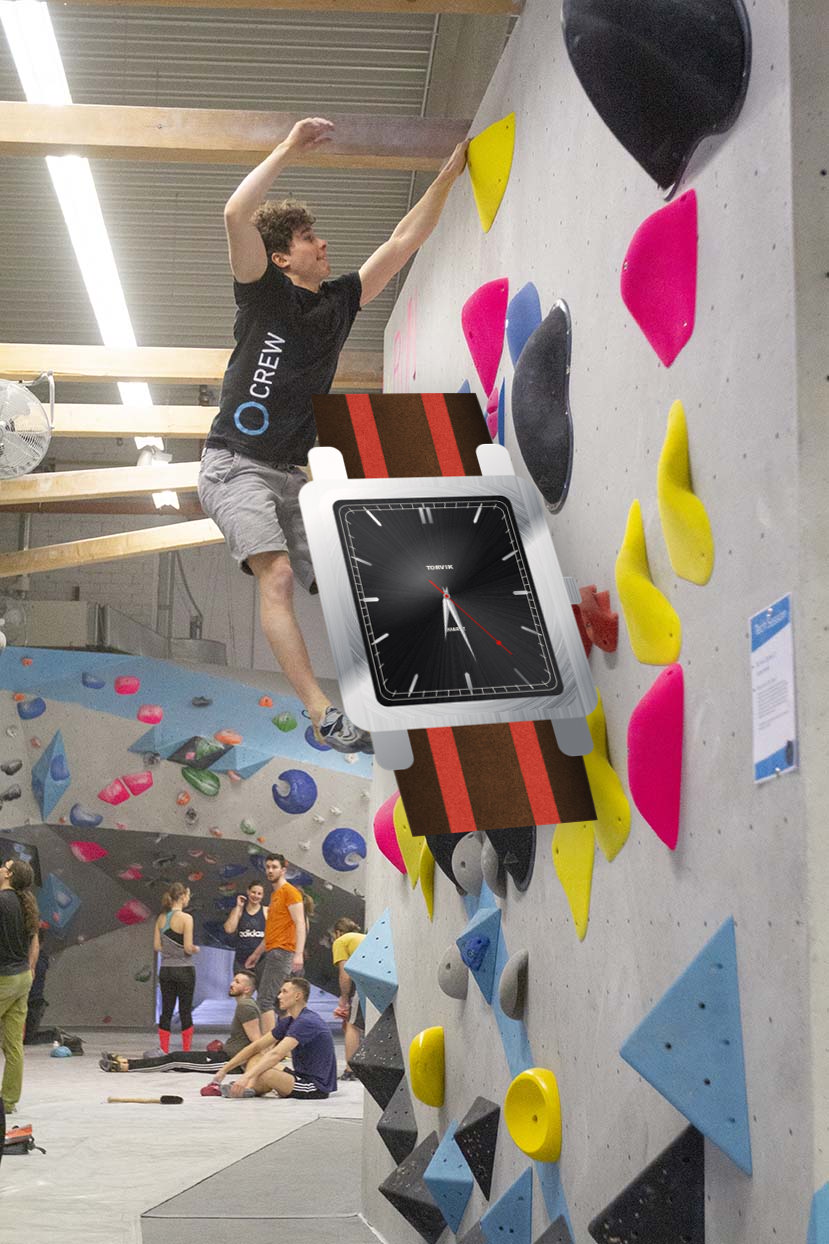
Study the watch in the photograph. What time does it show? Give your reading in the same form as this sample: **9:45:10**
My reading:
**6:28:24**
